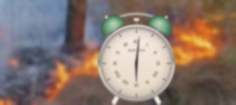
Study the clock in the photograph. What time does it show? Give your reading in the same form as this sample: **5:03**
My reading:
**6:01**
